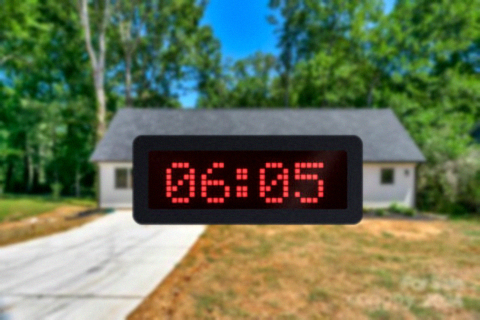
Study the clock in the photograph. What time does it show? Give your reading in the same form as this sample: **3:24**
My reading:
**6:05**
